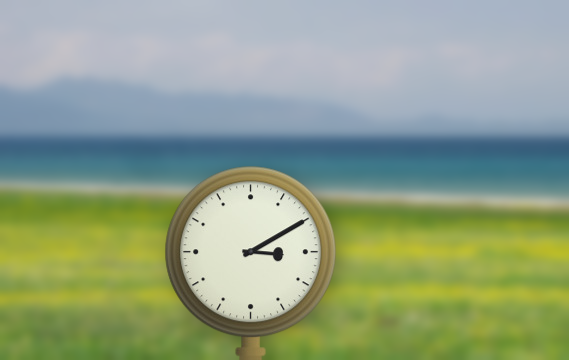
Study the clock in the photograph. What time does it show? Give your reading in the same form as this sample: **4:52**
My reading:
**3:10**
